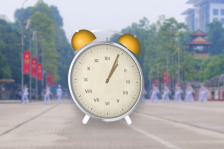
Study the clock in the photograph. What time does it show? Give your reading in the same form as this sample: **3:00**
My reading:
**1:04**
